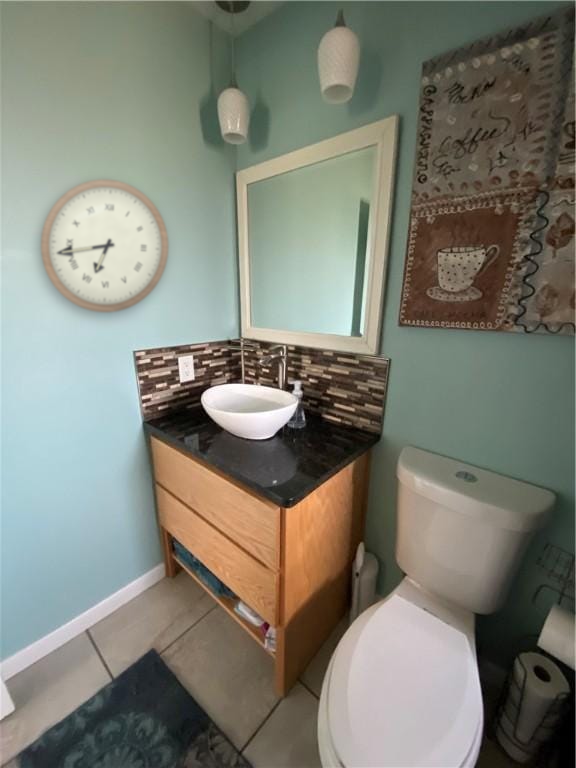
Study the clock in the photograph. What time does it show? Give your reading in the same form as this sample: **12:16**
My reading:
**6:43**
